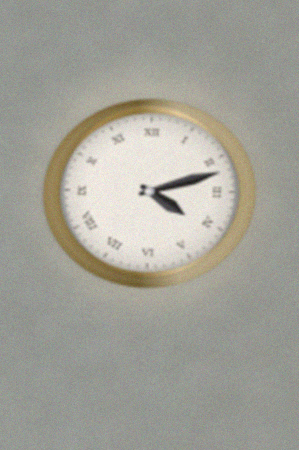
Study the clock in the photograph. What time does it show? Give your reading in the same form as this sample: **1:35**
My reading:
**4:12**
